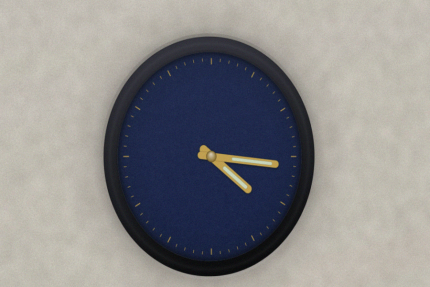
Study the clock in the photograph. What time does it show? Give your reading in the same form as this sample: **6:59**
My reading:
**4:16**
